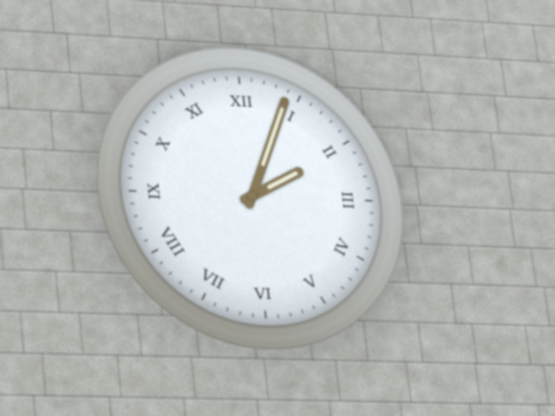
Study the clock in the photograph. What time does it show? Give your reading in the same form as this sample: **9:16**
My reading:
**2:04**
